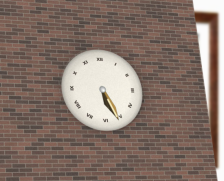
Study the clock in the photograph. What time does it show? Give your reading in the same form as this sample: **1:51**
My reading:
**5:26**
